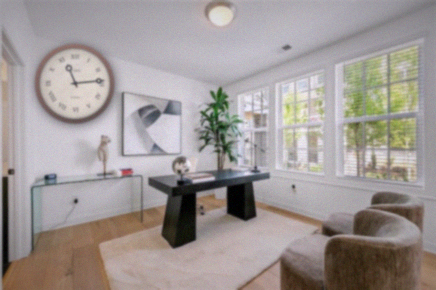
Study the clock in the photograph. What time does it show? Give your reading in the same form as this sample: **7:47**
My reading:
**11:14**
